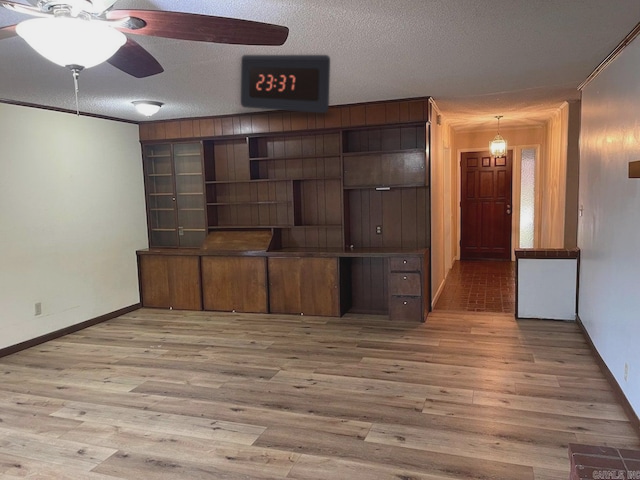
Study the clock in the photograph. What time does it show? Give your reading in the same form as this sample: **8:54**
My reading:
**23:37**
